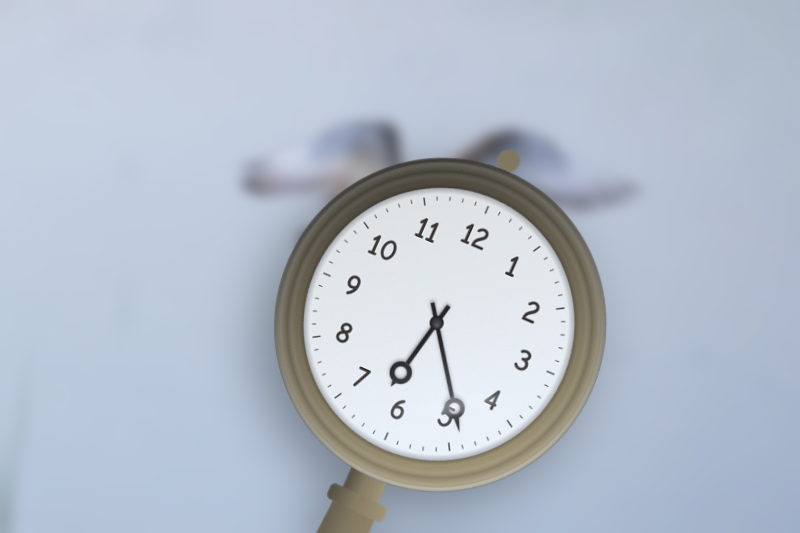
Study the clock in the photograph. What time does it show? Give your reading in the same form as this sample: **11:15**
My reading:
**6:24**
